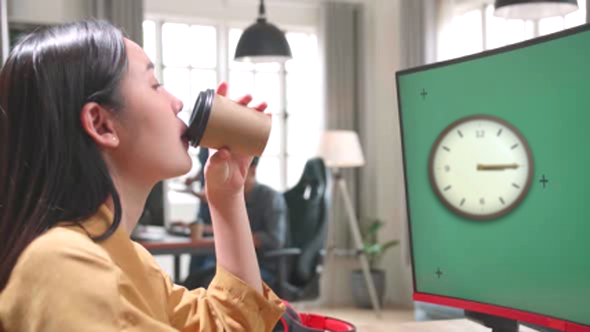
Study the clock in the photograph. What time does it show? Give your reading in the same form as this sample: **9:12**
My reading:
**3:15**
